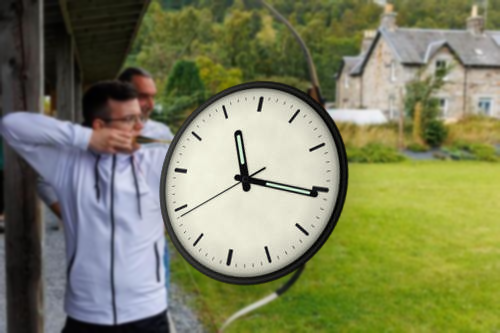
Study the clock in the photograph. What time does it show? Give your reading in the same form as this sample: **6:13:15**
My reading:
**11:15:39**
